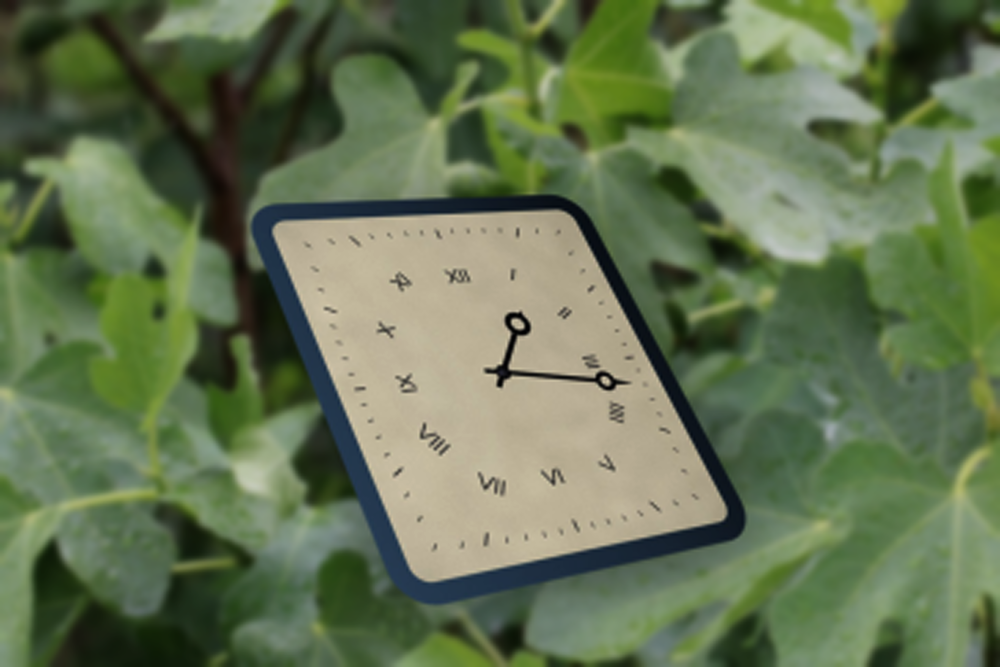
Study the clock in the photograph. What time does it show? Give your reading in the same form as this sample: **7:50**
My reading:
**1:17**
